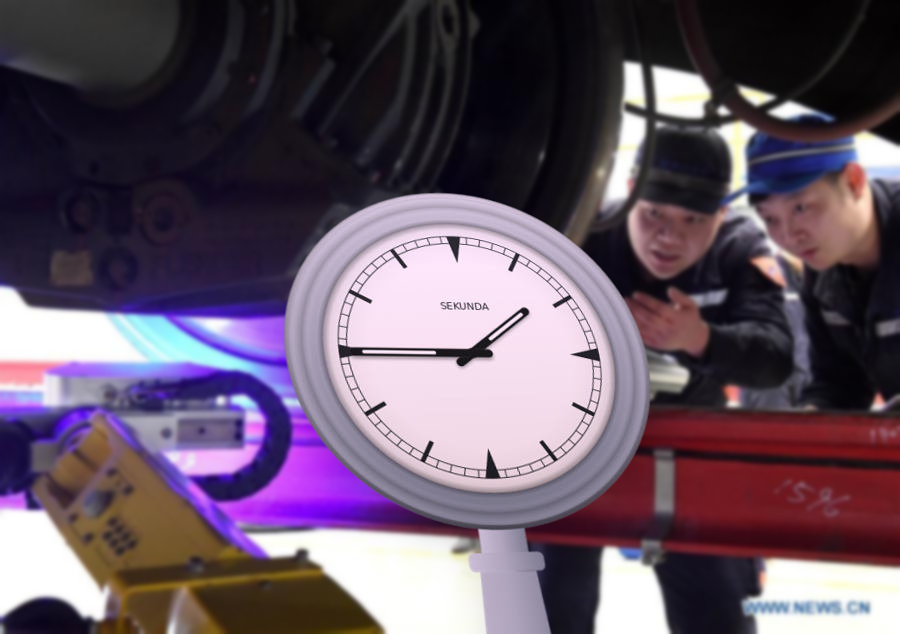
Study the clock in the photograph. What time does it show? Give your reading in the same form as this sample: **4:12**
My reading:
**1:45**
